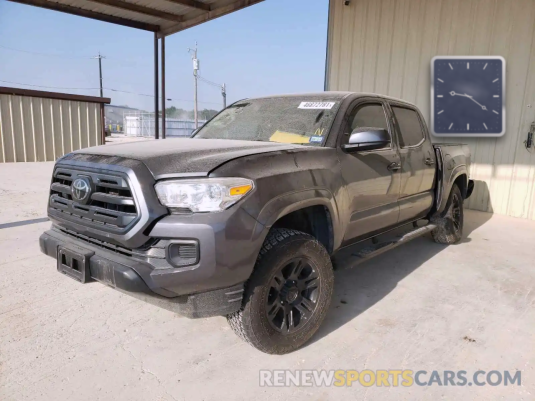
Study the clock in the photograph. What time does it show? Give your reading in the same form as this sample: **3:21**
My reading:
**9:21**
